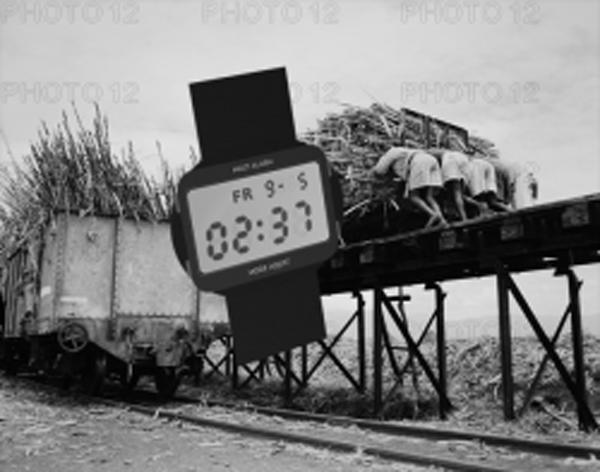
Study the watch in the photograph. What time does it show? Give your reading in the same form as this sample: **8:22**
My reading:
**2:37**
